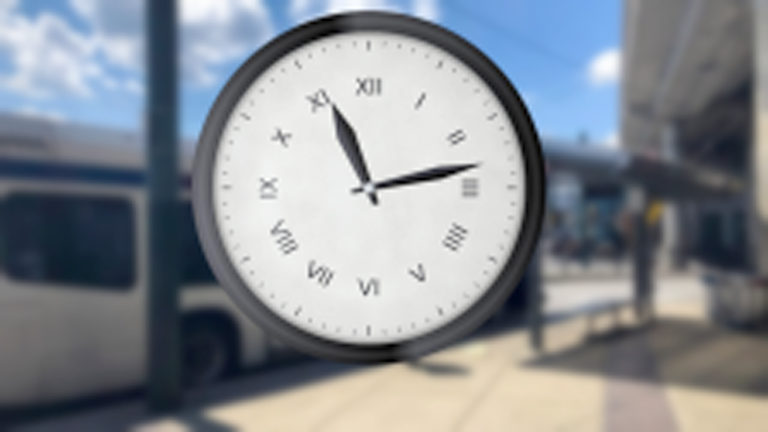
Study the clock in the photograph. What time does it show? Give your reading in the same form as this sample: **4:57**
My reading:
**11:13**
